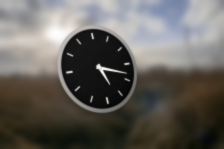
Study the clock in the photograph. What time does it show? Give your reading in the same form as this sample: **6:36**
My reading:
**5:18**
